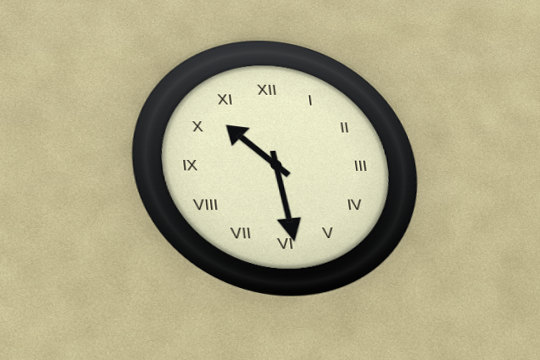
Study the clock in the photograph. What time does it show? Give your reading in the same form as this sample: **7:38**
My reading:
**10:29**
